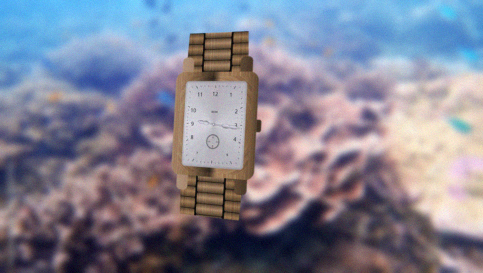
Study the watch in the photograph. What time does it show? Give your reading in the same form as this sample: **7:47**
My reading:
**9:16**
